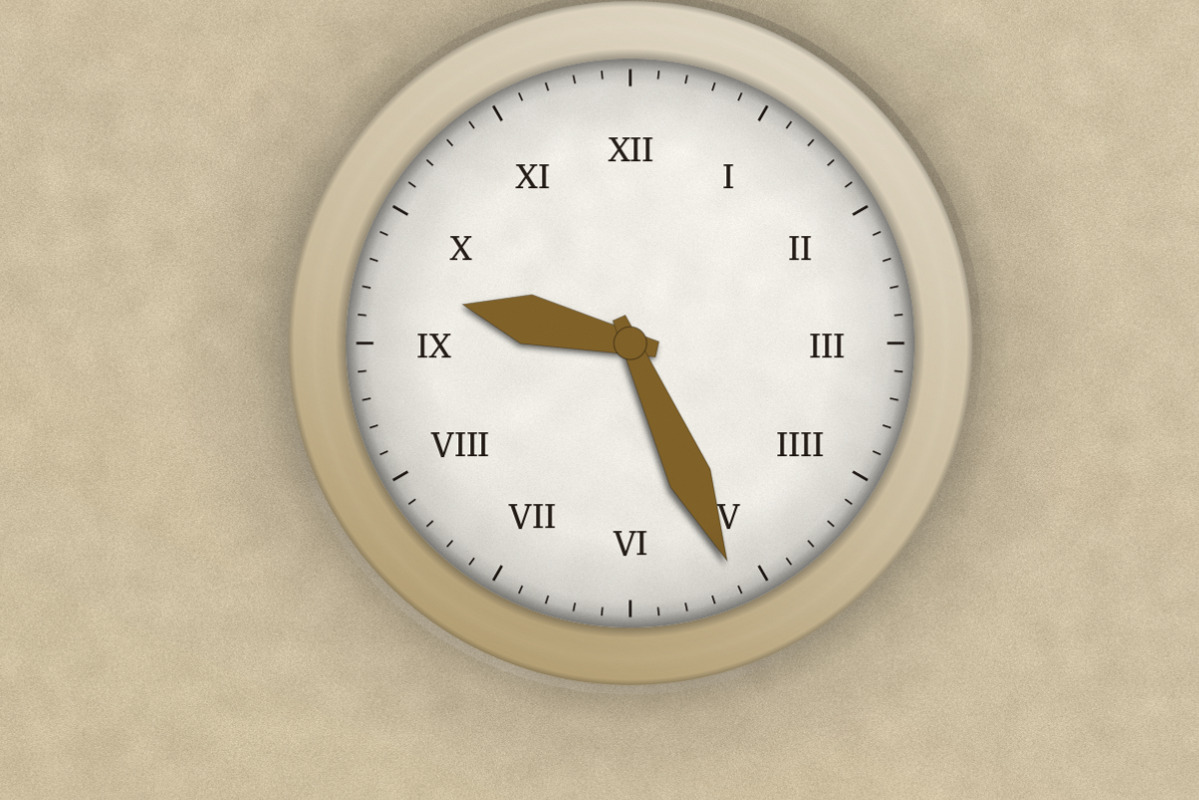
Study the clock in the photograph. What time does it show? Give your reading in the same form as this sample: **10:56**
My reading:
**9:26**
